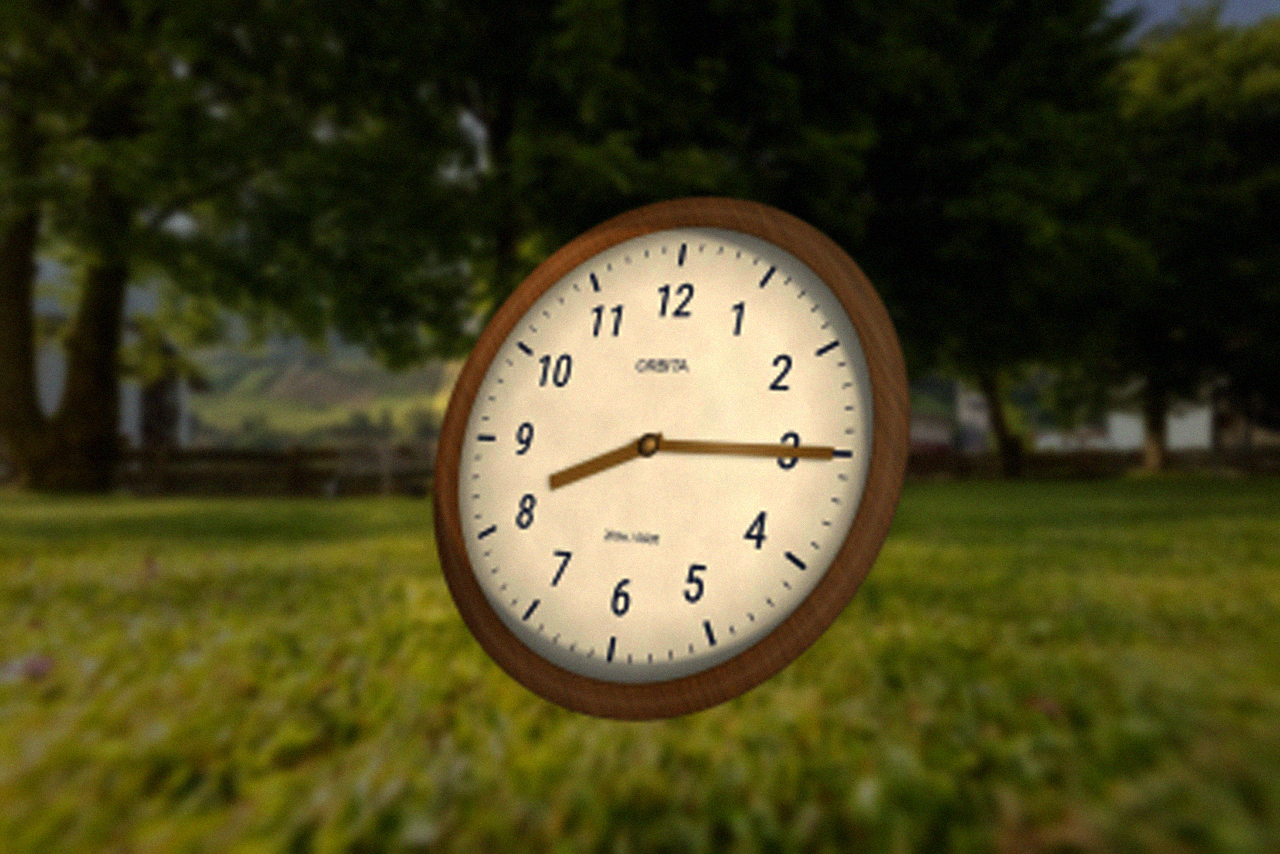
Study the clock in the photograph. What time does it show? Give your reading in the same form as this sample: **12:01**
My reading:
**8:15**
